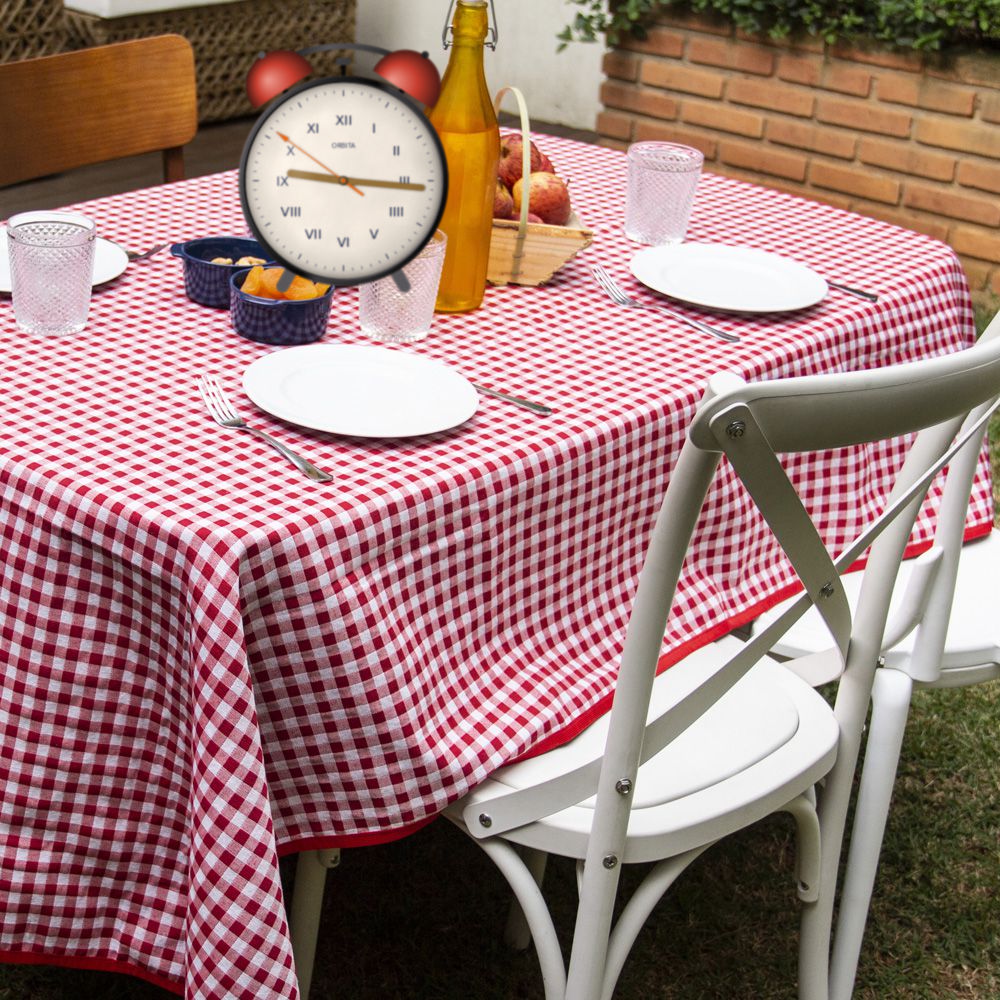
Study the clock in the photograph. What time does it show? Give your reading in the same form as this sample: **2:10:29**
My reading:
**9:15:51**
